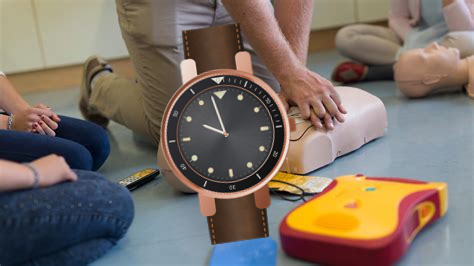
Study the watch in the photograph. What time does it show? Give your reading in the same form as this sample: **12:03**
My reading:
**9:58**
